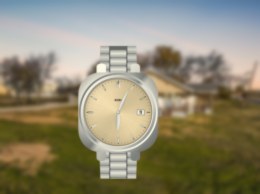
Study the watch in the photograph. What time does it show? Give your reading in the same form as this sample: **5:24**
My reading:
**6:04**
